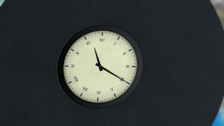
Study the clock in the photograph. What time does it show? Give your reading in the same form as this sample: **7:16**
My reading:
**11:20**
